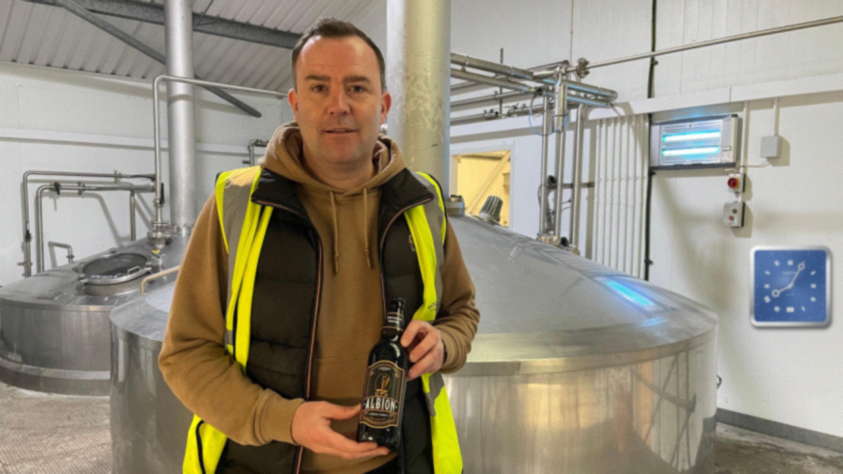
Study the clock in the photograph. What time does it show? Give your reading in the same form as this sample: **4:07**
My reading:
**8:05**
